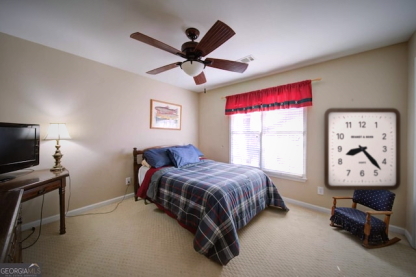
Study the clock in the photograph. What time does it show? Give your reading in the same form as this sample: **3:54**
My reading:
**8:23**
